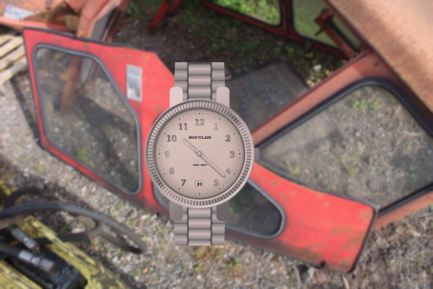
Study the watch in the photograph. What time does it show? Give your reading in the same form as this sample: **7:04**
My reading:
**10:22**
